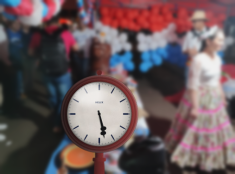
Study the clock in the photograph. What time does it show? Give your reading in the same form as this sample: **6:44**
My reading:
**5:28**
